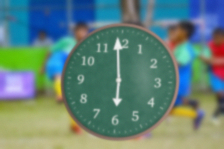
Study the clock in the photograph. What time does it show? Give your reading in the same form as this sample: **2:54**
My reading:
**5:59**
